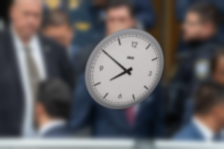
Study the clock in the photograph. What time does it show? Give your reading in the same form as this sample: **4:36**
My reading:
**7:50**
